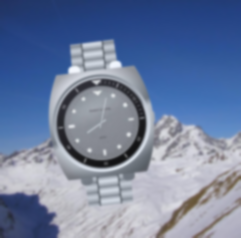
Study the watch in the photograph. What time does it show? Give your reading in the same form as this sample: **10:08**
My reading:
**8:03**
